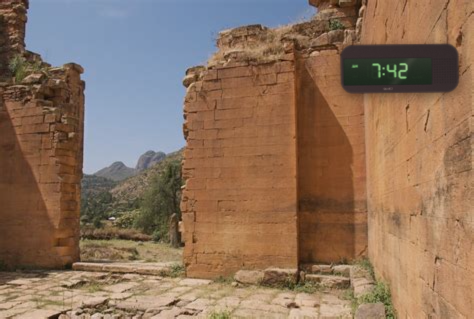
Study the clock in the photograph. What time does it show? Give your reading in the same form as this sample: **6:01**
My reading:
**7:42**
